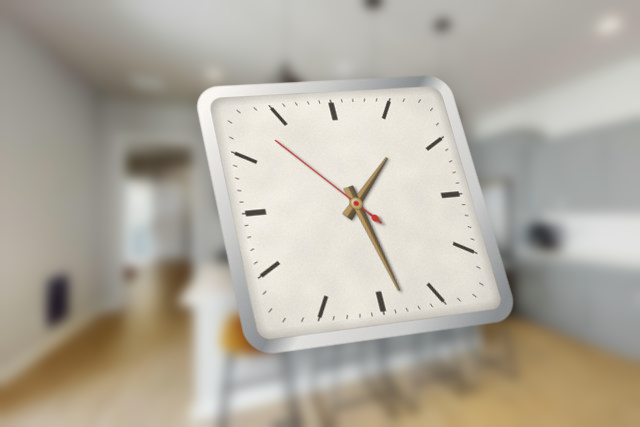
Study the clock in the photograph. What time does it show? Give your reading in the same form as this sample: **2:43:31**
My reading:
**1:27:53**
